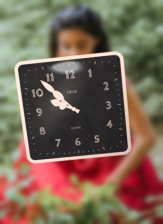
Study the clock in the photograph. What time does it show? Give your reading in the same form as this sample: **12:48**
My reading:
**9:53**
